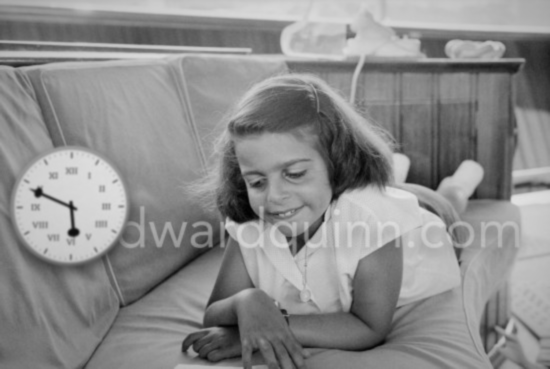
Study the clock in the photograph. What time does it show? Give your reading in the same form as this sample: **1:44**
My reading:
**5:49**
